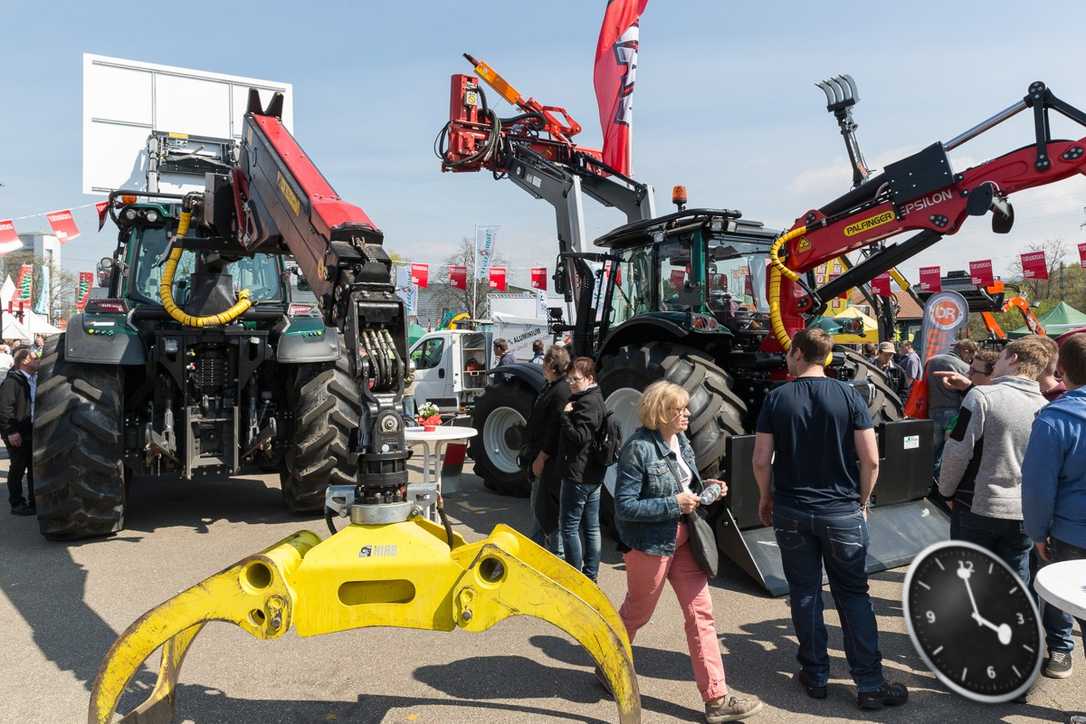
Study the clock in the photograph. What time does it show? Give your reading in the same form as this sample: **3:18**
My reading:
**3:59**
